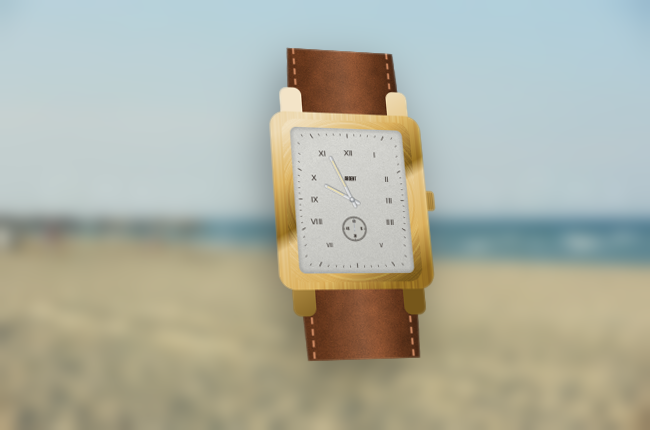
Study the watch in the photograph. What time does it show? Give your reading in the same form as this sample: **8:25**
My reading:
**9:56**
